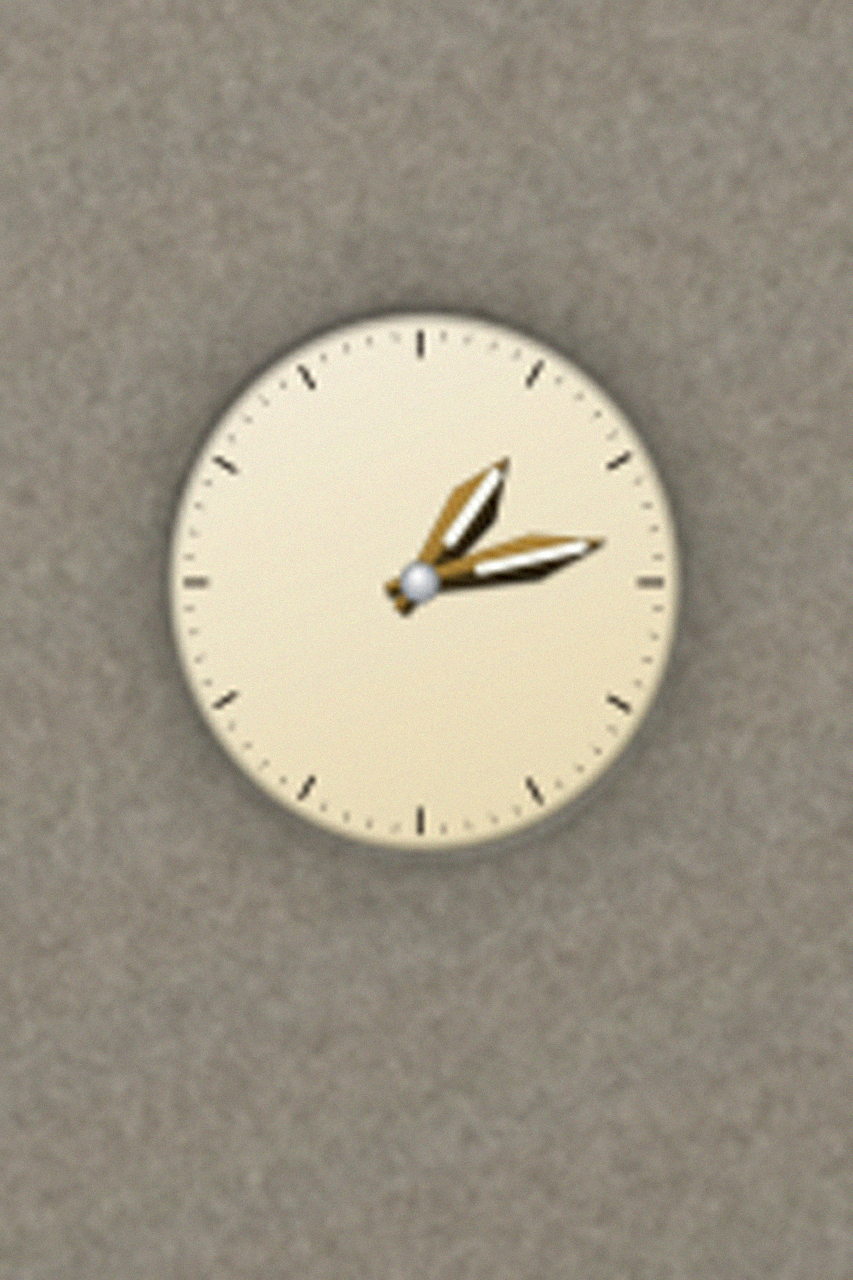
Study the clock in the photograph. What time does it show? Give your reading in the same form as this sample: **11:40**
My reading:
**1:13**
